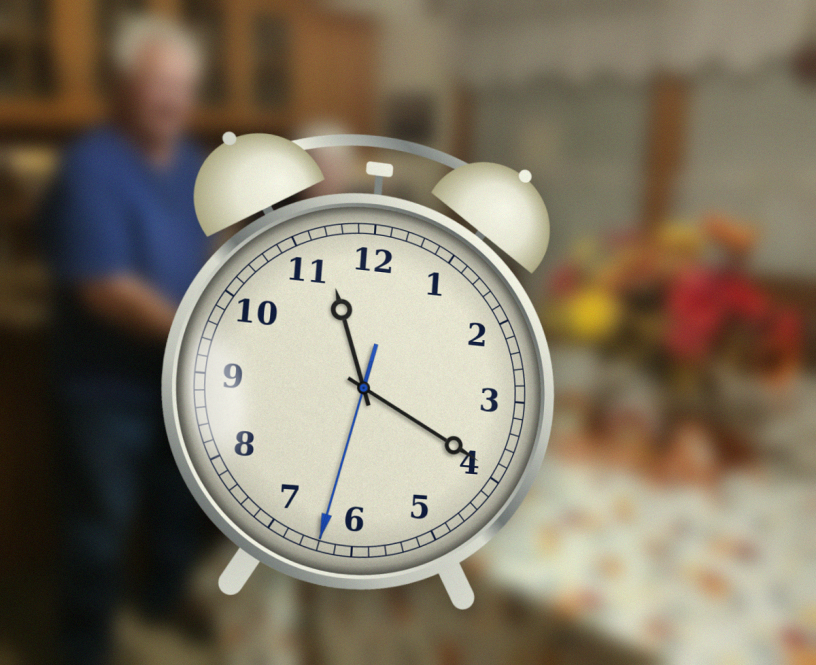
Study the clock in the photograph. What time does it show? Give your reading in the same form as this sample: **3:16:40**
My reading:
**11:19:32**
